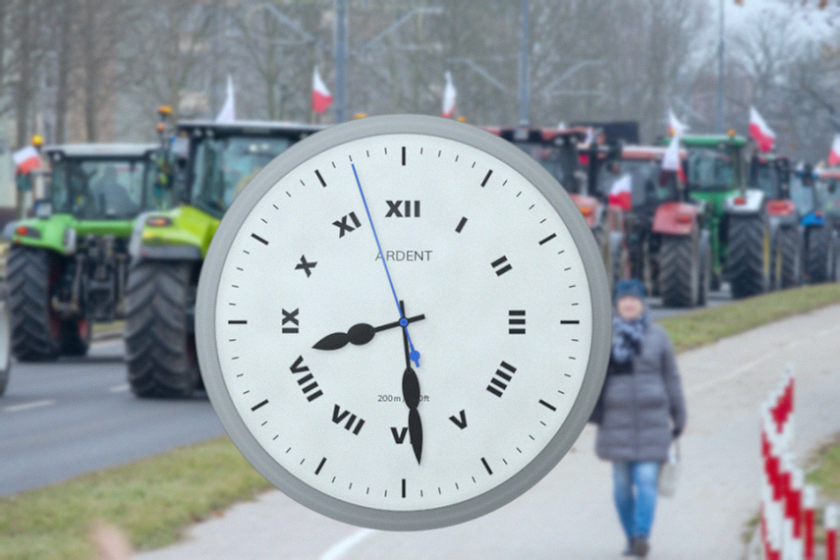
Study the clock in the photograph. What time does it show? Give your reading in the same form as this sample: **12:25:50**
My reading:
**8:28:57**
